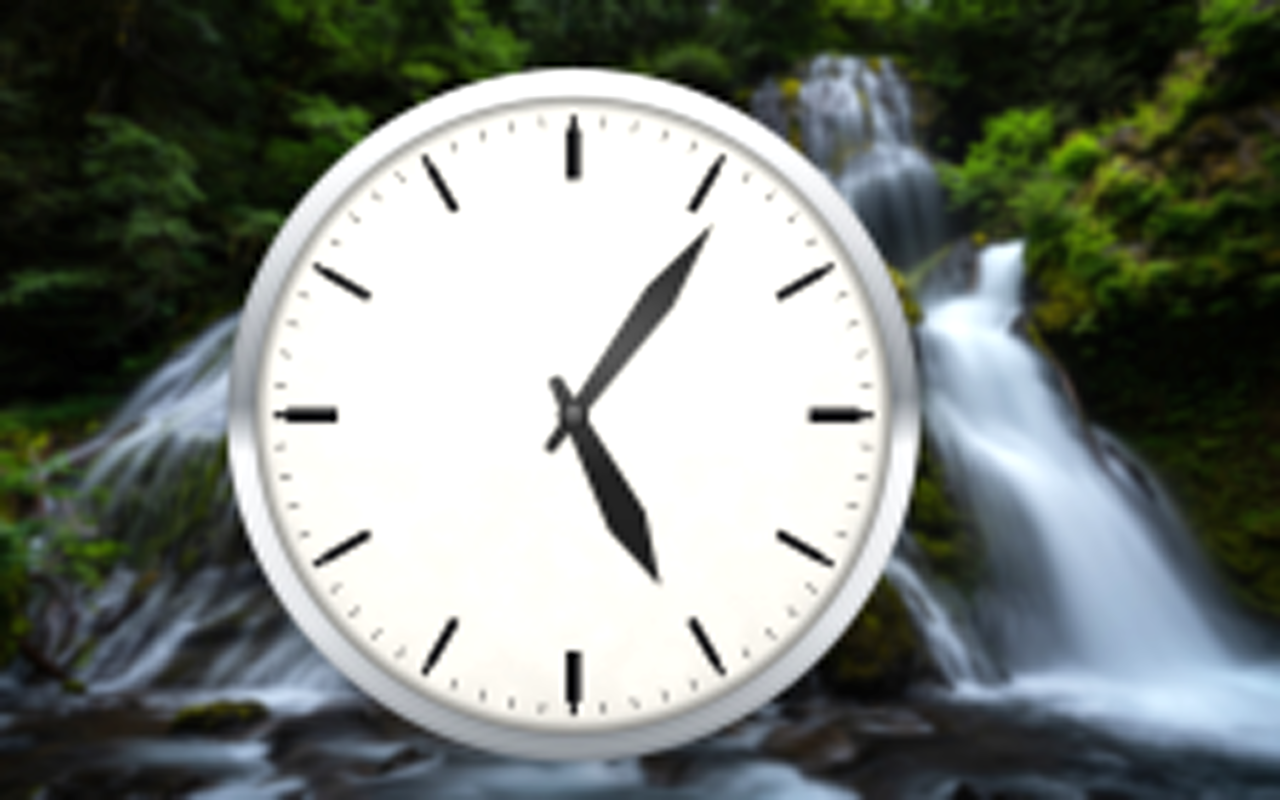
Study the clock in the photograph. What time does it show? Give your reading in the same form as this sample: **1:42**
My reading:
**5:06**
